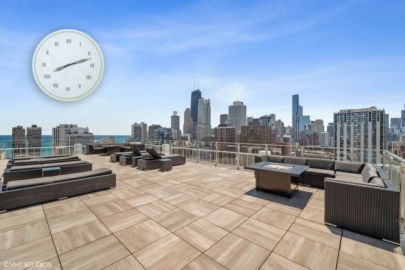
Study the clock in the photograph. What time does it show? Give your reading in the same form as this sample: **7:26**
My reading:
**8:12**
